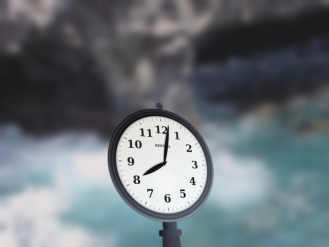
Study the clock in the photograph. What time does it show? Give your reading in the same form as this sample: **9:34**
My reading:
**8:02**
